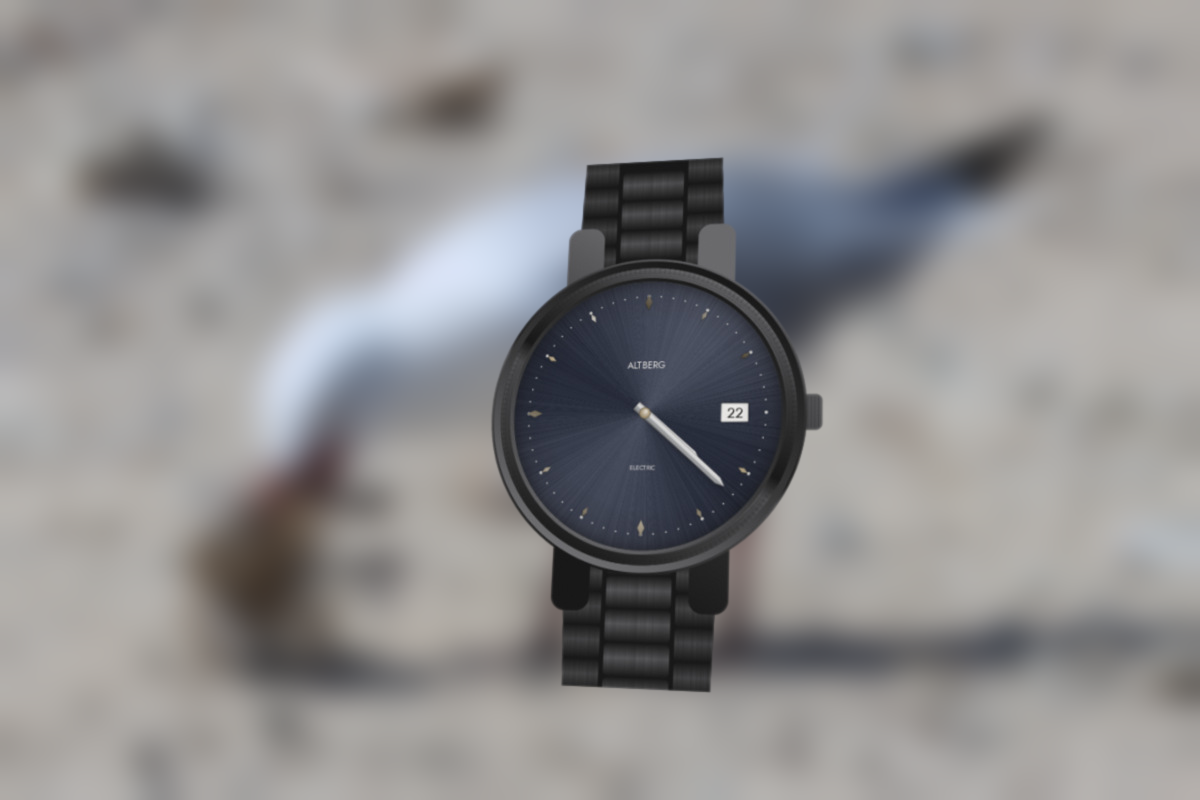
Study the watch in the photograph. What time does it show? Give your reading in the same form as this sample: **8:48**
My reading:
**4:22**
